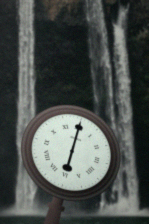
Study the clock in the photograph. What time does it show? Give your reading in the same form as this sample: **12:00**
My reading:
**6:00**
